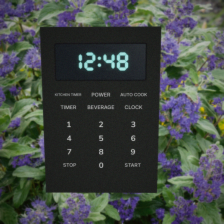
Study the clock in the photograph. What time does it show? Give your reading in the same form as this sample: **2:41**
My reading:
**12:48**
